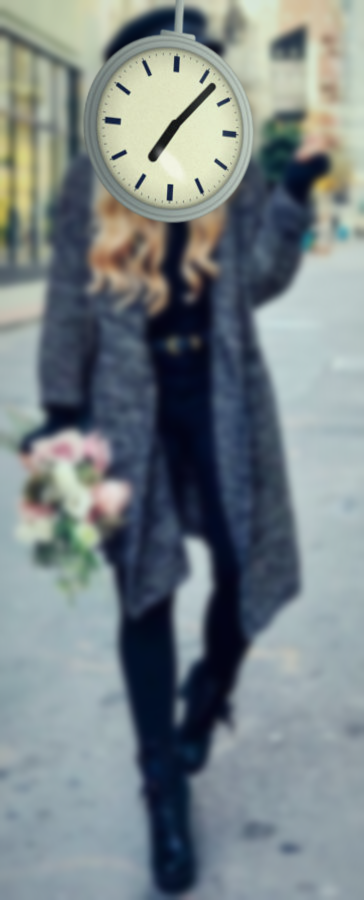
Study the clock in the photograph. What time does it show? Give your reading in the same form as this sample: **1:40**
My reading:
**7:07**
